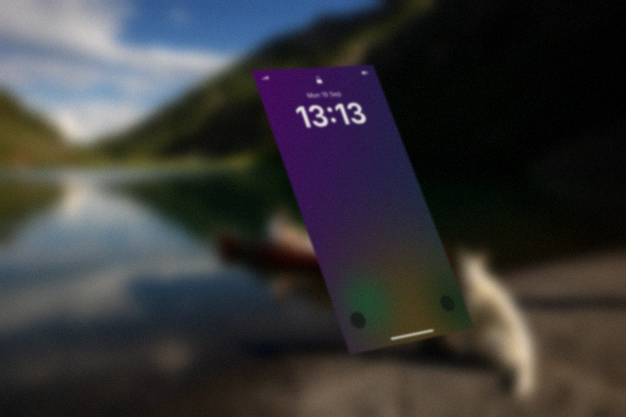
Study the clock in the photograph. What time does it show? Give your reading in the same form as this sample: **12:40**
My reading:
**13:13**
